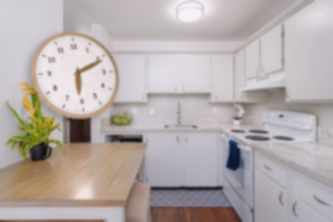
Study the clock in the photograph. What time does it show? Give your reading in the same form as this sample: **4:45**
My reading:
**6:11**
